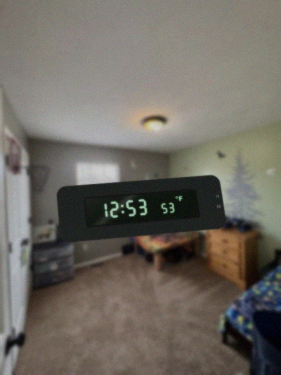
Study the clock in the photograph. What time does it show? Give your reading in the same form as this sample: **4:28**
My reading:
**12:53**
